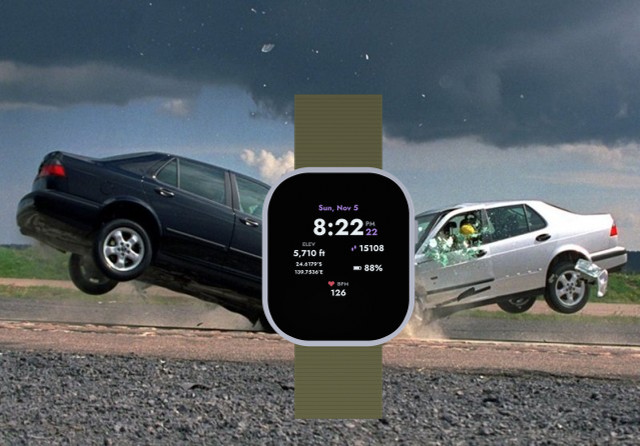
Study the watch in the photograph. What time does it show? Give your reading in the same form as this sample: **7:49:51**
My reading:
**8:22:22**
